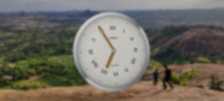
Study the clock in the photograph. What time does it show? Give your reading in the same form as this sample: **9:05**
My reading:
**6:55**
